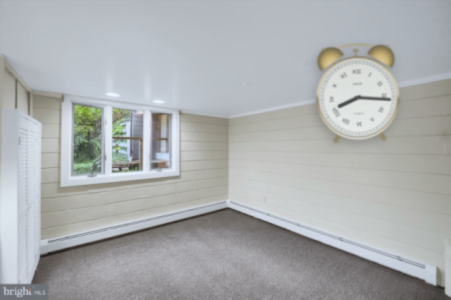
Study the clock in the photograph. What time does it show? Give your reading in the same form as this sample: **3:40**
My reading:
**8:16**
